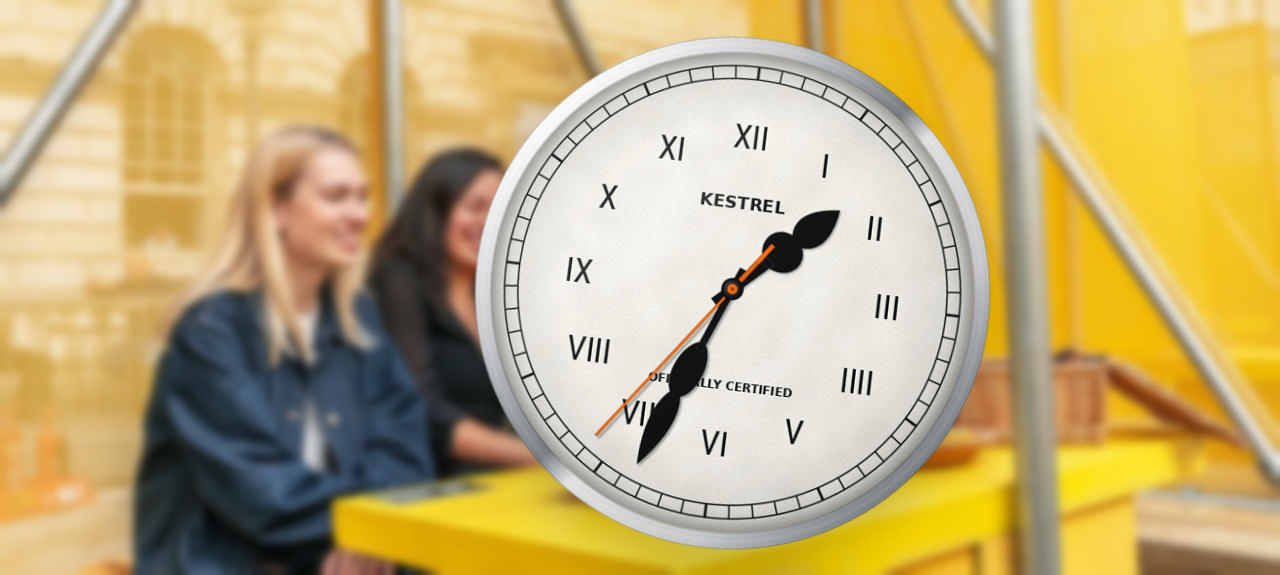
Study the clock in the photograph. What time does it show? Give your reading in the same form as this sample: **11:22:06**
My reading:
**1:33:36**
